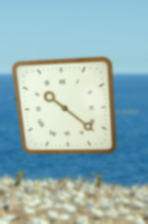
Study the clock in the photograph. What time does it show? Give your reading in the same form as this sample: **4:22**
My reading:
**10:22**
